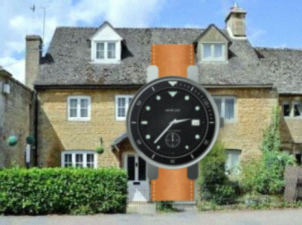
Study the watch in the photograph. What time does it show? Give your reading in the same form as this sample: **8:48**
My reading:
**2:37**
